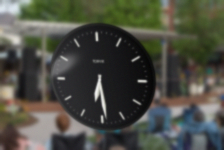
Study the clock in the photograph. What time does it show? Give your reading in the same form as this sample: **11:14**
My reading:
**6:29**
